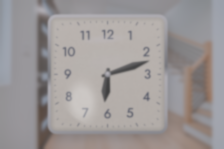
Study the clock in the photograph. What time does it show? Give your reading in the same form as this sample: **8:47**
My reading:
**6:12**
